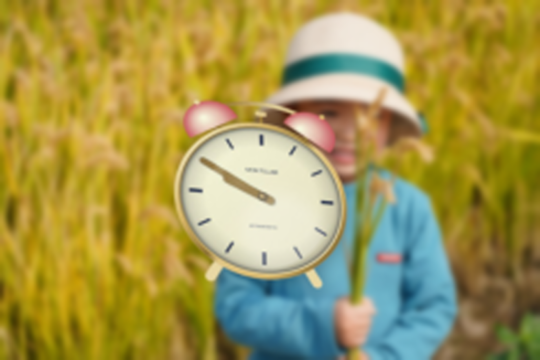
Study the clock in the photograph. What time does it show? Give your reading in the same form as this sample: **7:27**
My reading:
**9:50**
